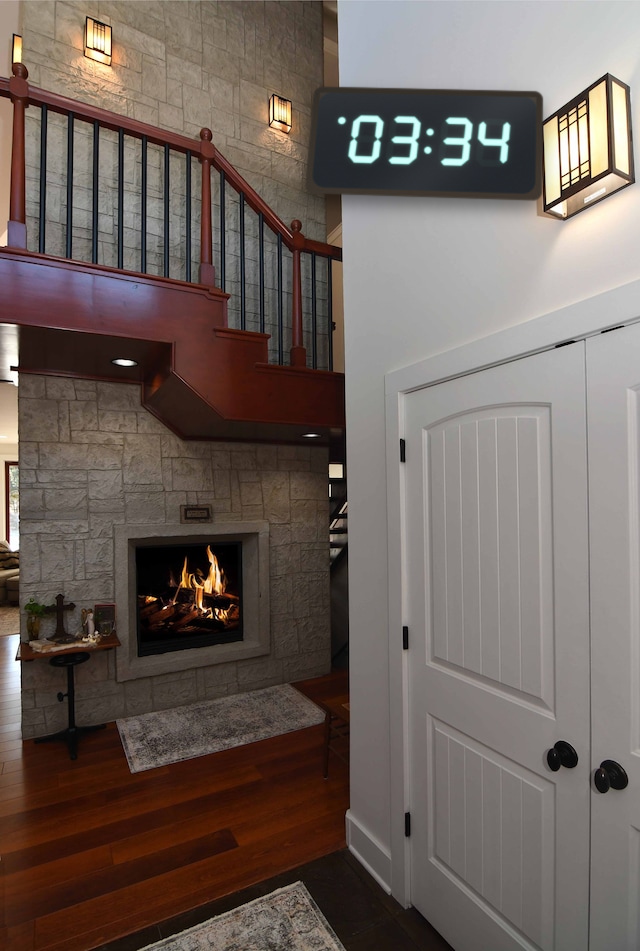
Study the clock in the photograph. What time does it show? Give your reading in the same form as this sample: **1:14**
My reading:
**3:34**
